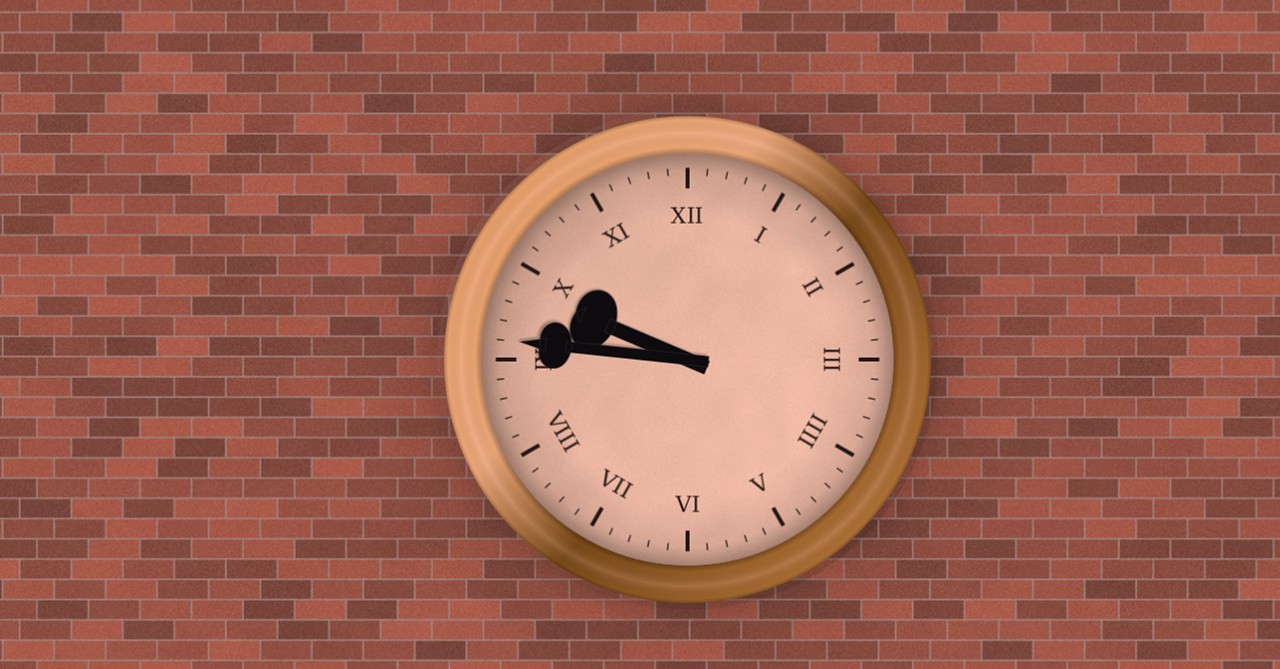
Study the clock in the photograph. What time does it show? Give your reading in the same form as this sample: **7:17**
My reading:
**9:46**
